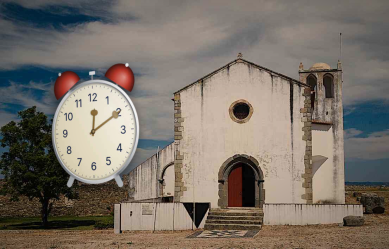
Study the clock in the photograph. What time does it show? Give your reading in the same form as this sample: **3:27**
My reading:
**12:10**
